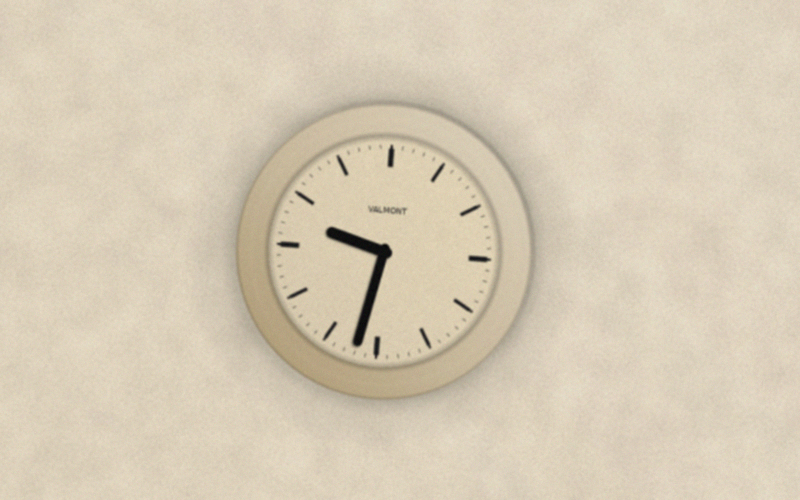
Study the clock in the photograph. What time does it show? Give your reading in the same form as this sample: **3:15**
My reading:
**9:32**
